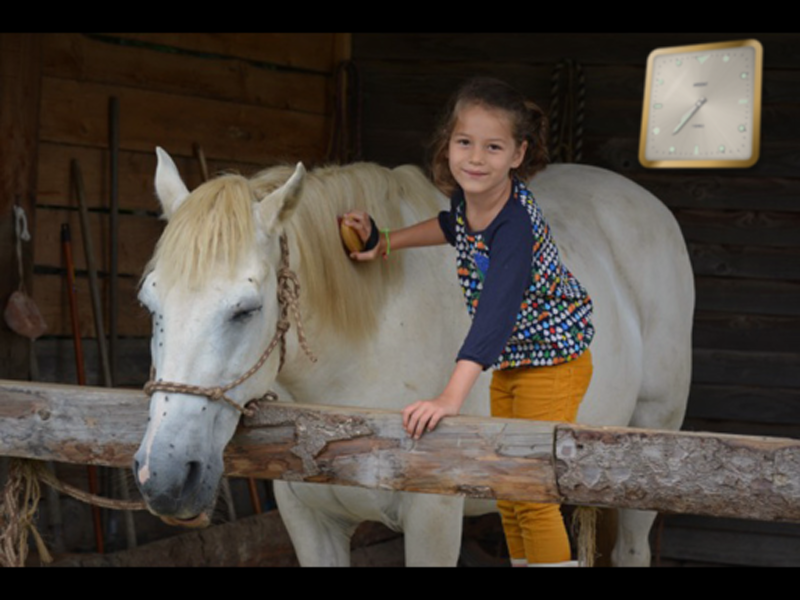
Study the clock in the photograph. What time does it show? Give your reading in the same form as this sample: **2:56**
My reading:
**7:37**
